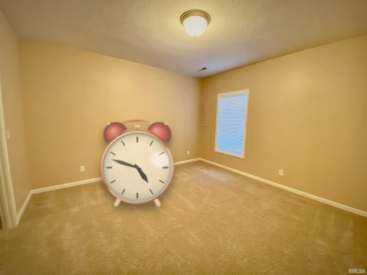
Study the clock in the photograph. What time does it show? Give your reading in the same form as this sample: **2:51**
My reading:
**4:48**
